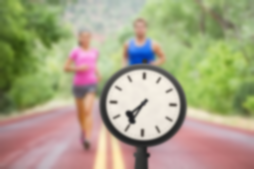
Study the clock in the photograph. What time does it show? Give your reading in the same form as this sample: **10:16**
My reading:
**7:35**
